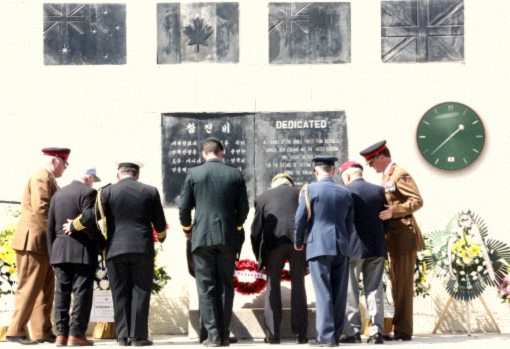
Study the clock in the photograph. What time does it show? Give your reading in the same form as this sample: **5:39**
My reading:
**1:38**
